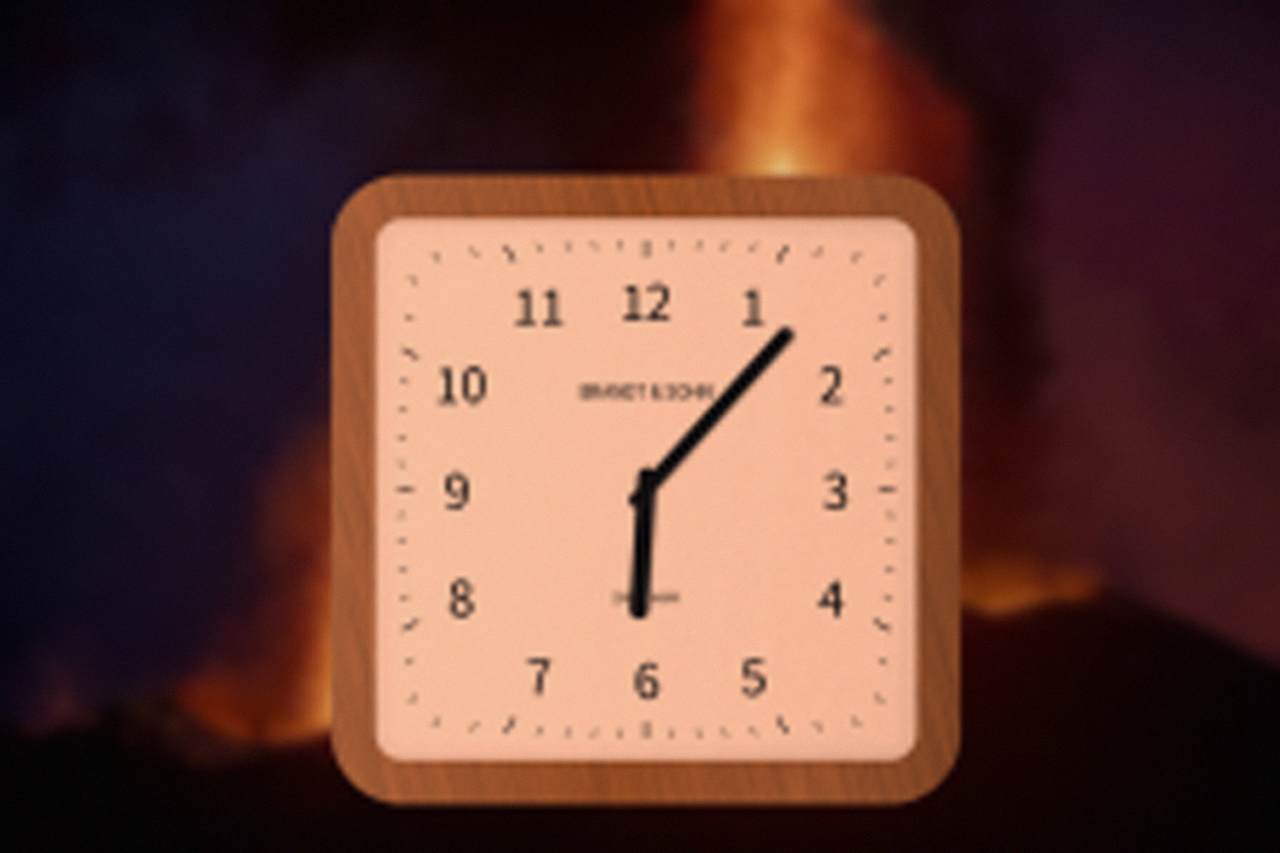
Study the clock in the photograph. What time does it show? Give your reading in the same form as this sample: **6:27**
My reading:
**6:07**
